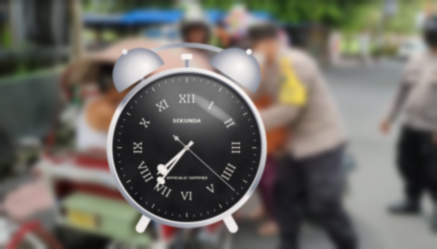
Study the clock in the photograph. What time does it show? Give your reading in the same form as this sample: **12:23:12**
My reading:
**7:36:22**
